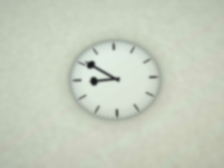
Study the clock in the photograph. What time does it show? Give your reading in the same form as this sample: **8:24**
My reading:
**8:51**
